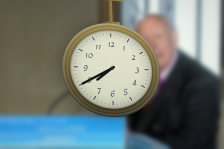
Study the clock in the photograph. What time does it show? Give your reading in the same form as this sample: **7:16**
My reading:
**7:40**
